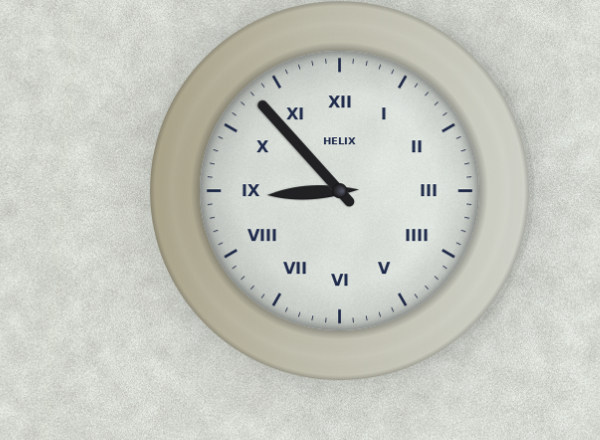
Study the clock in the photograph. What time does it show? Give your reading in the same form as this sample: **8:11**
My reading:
**8:53**
